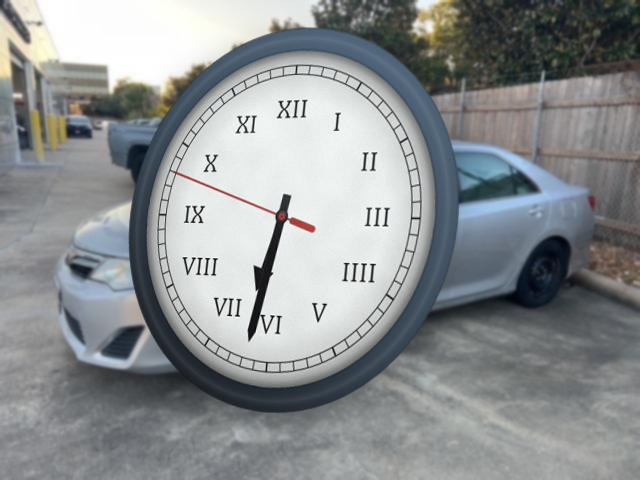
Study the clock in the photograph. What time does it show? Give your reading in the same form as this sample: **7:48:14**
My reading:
**6:31:48**
